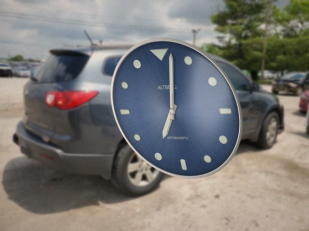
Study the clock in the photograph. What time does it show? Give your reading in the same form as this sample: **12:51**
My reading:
**7:02**
